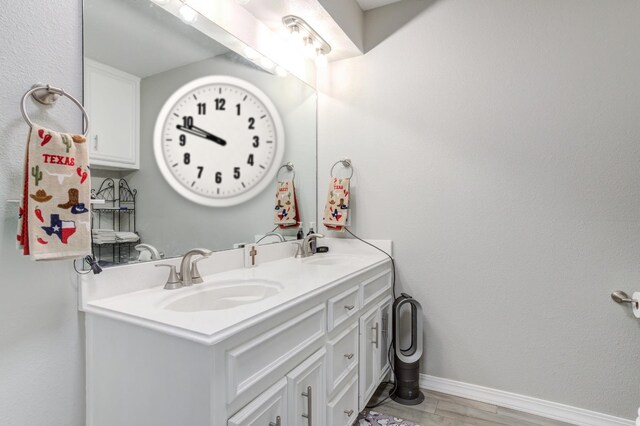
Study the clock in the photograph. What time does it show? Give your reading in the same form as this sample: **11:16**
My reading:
**9:48**
